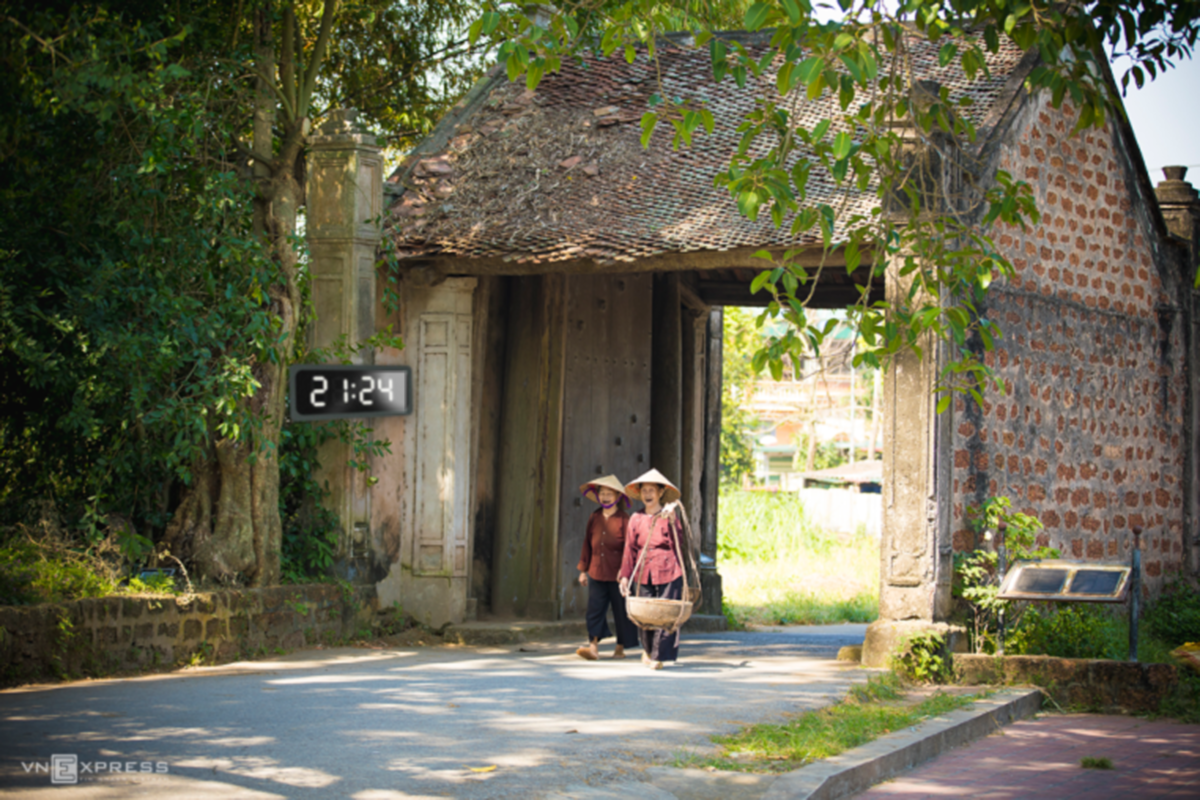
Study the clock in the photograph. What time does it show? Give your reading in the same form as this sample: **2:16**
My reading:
**21:24**
